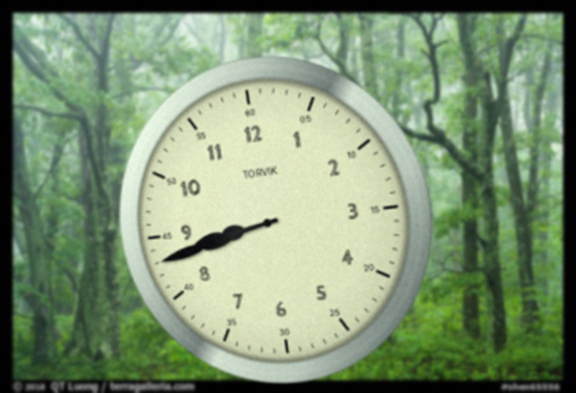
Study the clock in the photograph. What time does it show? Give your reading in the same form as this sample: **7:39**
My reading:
**8:43**
